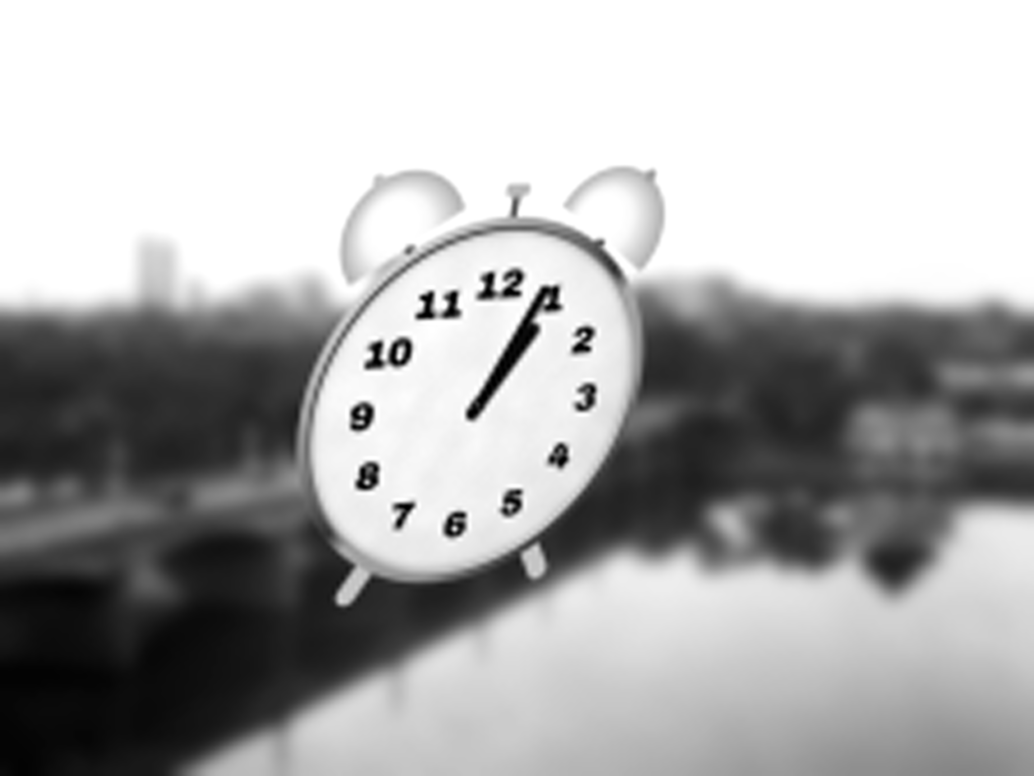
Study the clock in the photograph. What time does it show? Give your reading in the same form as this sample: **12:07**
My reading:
**1:04**
